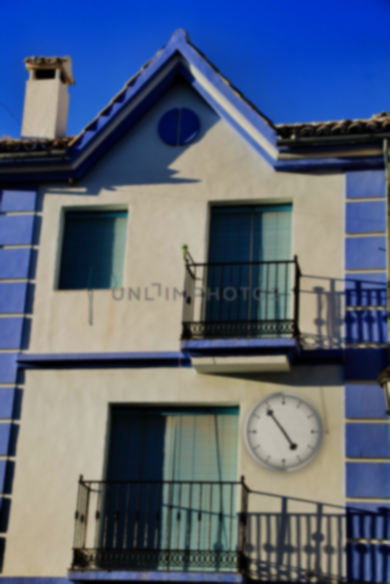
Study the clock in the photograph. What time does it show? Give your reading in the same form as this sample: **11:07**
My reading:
**4:54**
